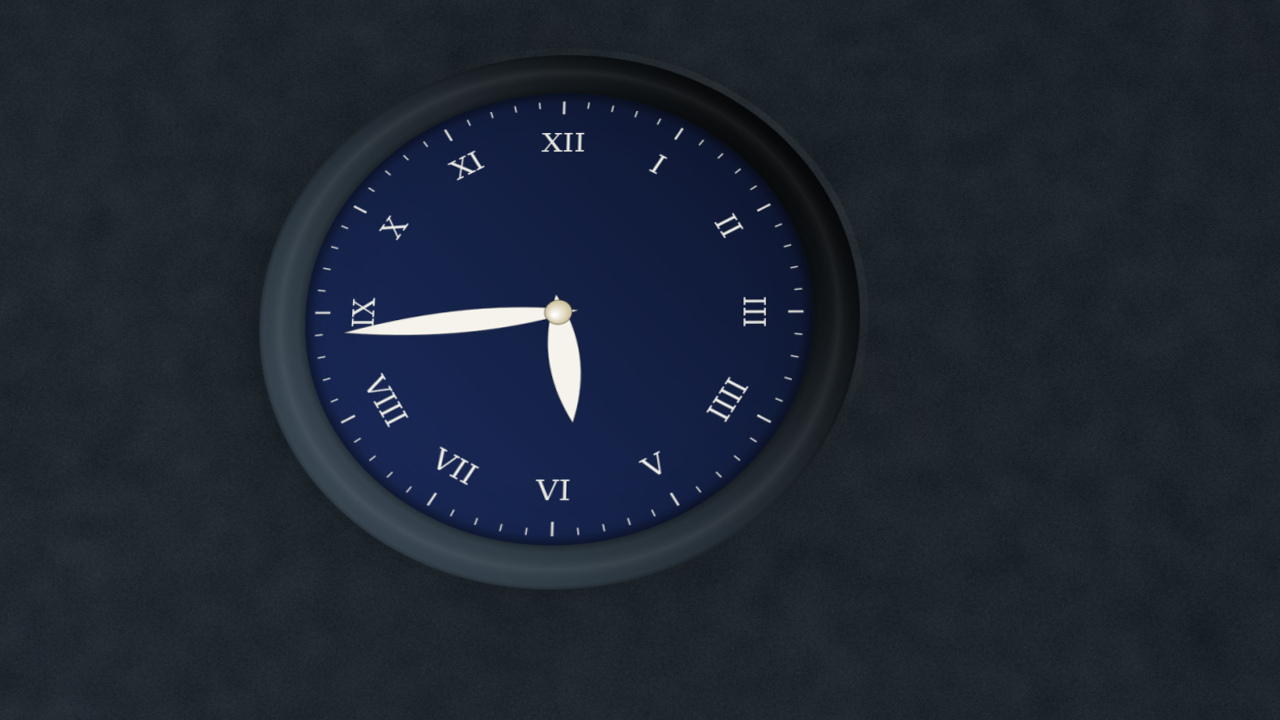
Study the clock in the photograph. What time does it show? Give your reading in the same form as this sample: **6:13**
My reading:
**5:44**
